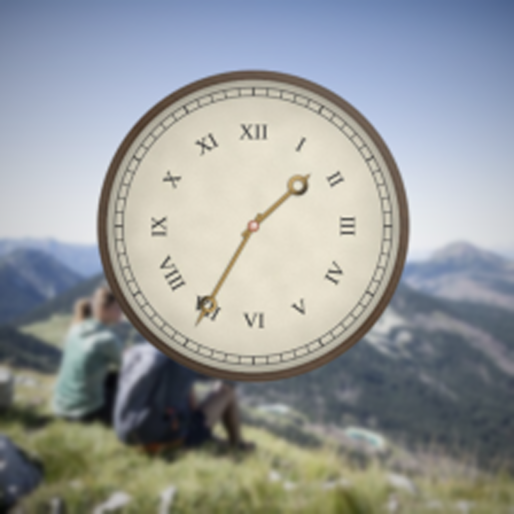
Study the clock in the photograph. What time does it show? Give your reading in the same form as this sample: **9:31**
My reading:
**1:35**
